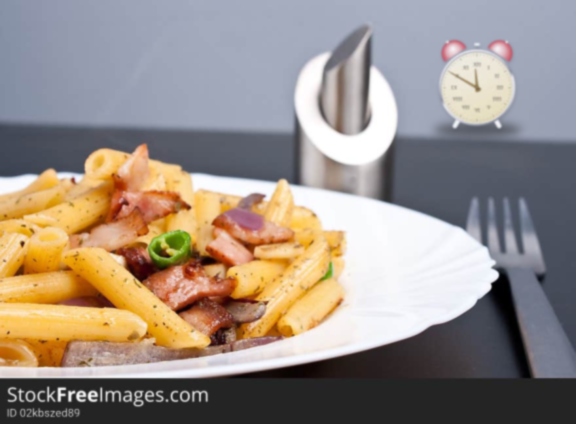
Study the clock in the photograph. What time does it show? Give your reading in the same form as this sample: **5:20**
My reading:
**11:50**
